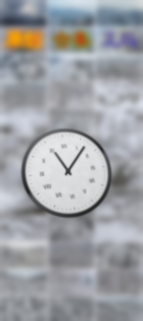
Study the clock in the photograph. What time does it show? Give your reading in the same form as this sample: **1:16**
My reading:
**11:07**
